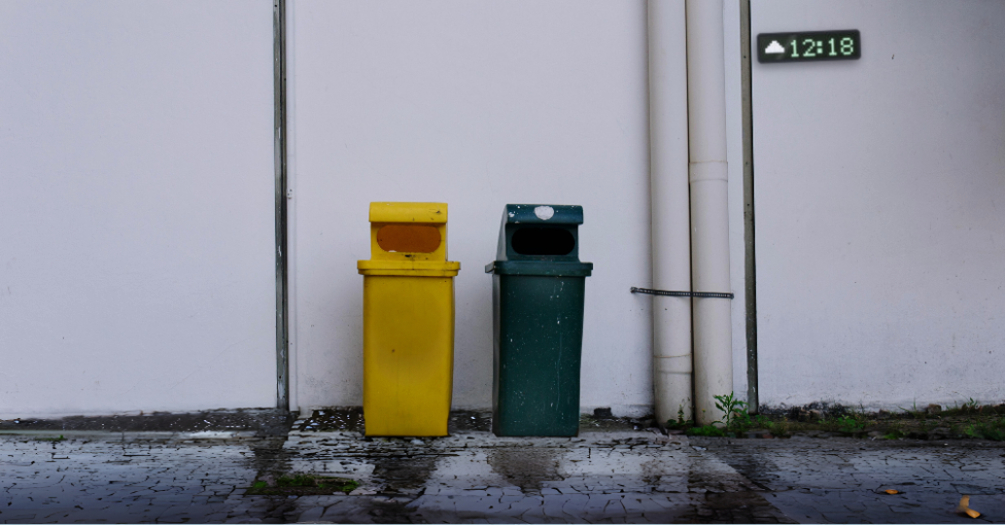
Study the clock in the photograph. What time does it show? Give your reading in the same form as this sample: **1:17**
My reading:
**12:18**
